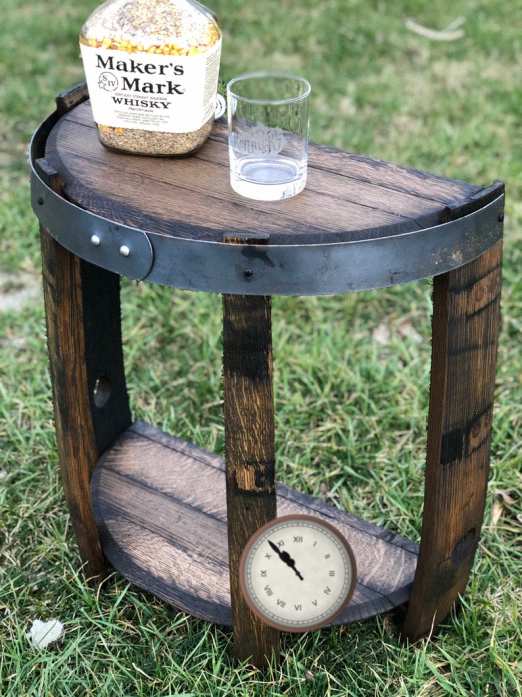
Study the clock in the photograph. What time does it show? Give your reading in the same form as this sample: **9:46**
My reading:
**10:53**
